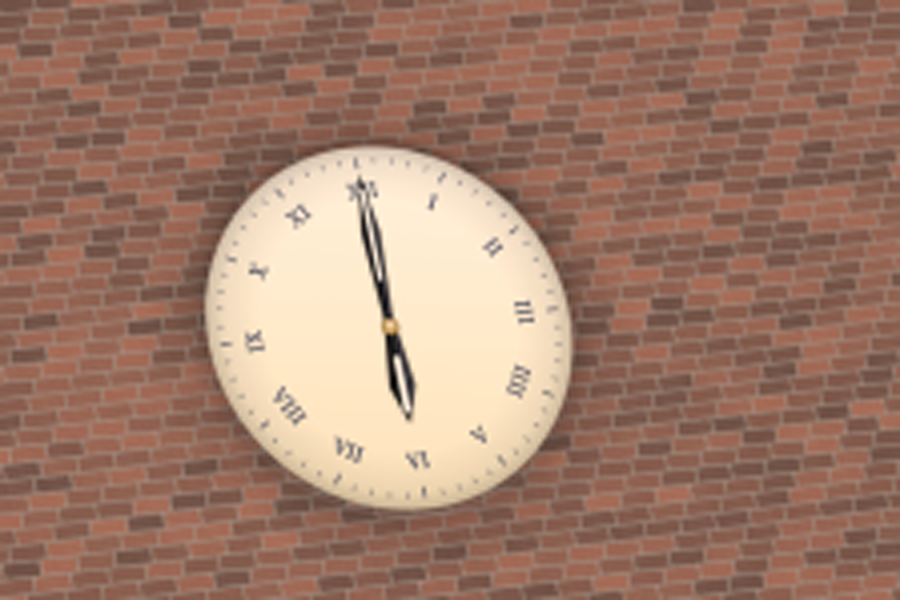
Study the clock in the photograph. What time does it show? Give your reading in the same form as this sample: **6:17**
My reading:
**6:00**
